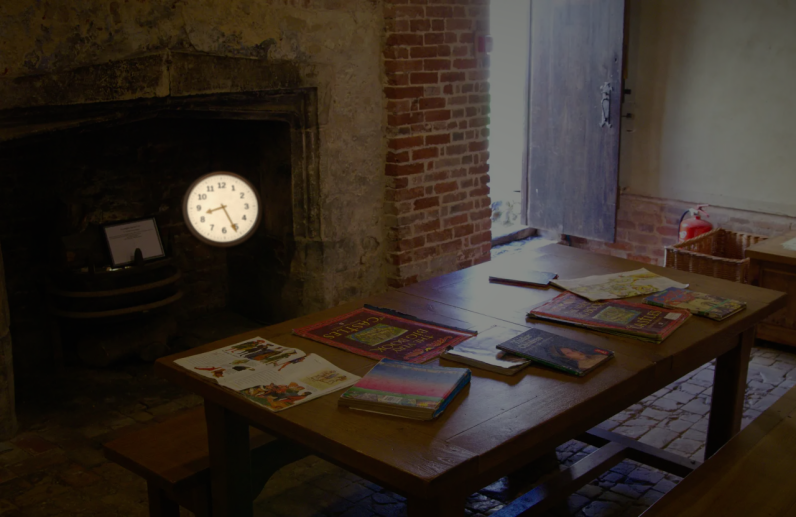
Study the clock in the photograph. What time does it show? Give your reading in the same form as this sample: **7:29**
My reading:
**8:26**
